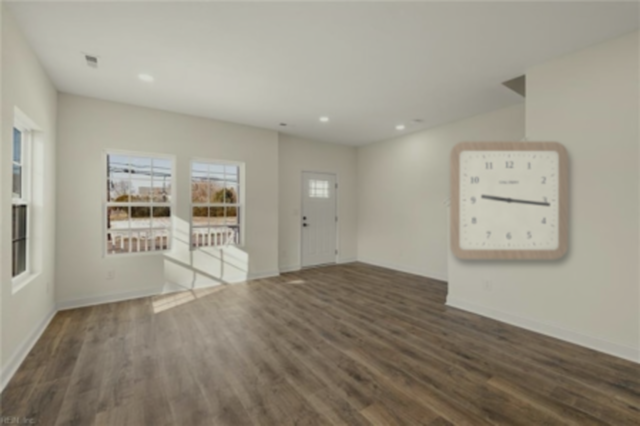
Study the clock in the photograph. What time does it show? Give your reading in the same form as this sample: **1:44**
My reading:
**9:16**
